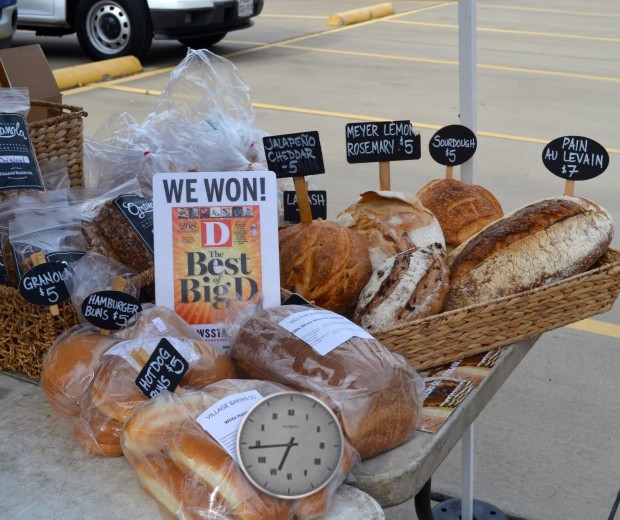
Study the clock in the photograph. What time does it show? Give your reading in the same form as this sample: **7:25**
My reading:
**6:44**
